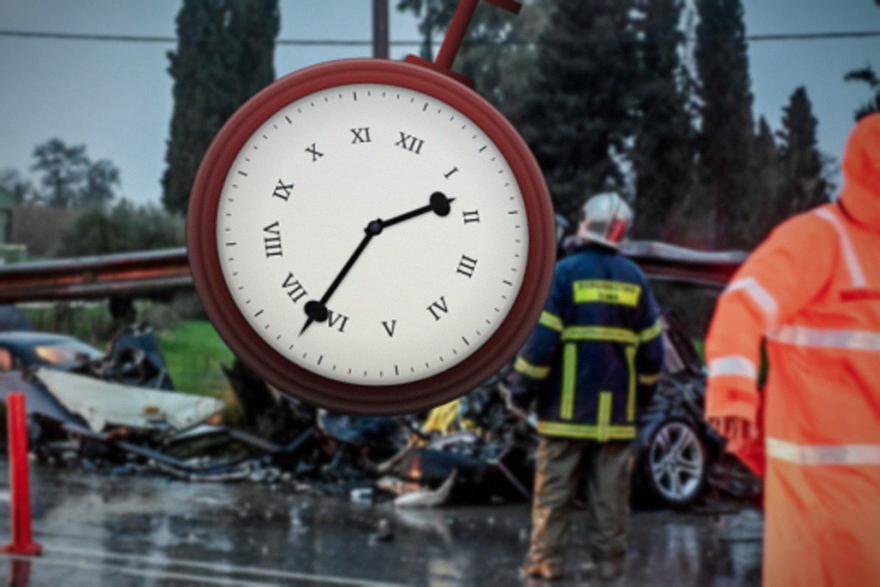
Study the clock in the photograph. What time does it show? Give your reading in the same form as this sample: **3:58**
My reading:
**1:32**
